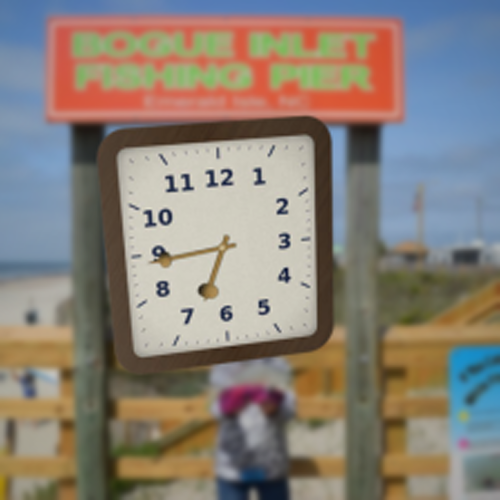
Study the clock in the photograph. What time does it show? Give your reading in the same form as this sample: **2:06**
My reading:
**6:44**
